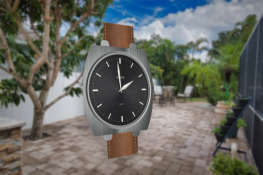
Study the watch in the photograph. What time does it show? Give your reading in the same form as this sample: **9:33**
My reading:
**1:59**
